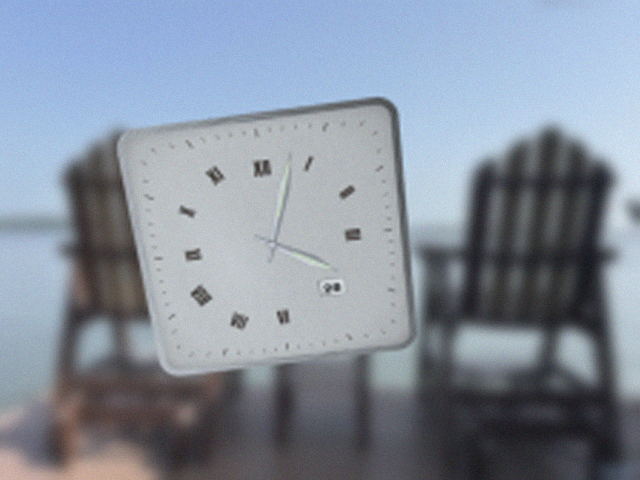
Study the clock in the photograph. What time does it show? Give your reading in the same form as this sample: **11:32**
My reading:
**4:03**
